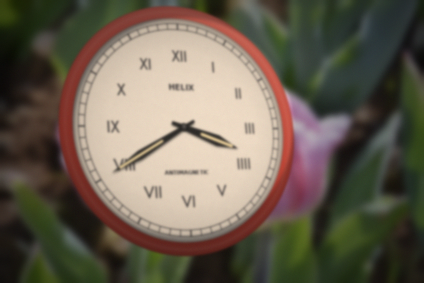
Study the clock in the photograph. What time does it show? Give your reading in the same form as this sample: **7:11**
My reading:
**3:40**
